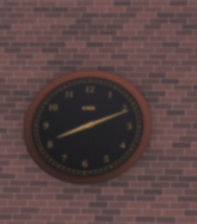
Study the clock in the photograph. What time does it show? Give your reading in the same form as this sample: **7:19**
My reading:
**8:11**
